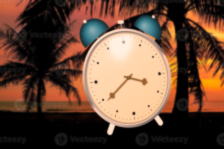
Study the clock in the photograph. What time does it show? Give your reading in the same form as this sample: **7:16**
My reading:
**3:39**
